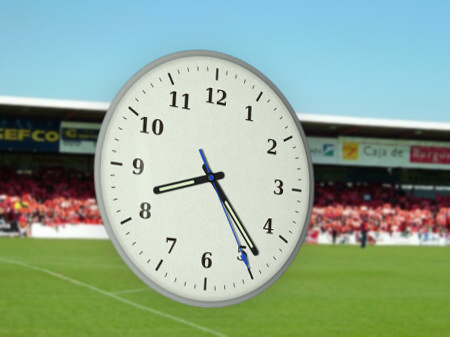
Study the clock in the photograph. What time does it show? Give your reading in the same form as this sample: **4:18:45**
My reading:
**8:23:25**
